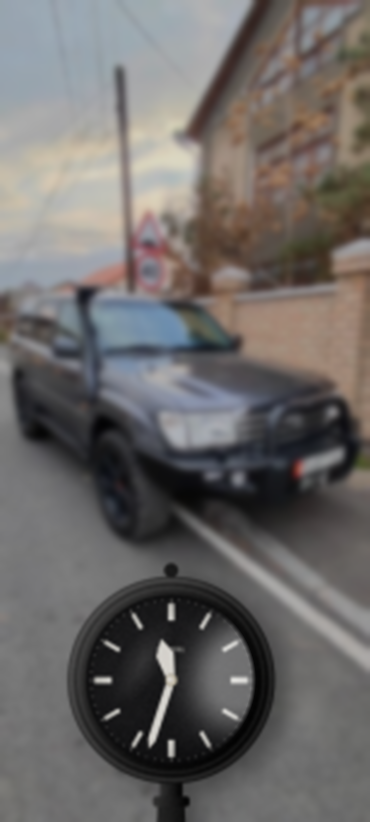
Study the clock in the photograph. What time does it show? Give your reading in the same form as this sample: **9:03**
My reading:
**11:33**
